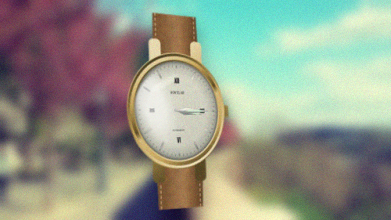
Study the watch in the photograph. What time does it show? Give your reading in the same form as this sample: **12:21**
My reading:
**3:15**
